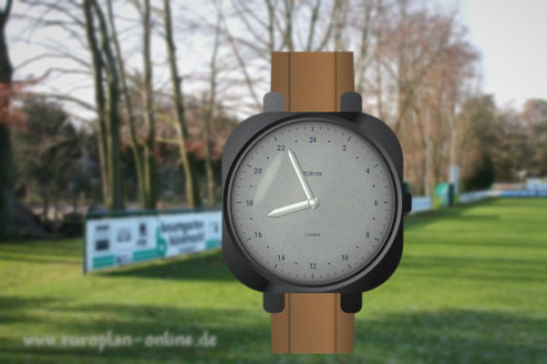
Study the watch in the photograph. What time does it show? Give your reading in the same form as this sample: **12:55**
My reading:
**16:56**
